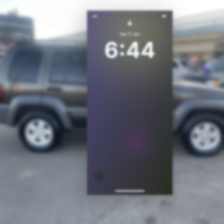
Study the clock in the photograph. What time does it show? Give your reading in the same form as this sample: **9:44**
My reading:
**6:44**
